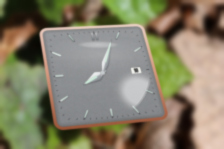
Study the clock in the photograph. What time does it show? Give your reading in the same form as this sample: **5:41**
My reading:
**8:04**
